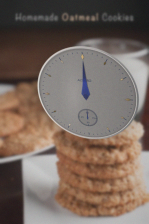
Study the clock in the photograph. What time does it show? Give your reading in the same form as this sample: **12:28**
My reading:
**12:00**
